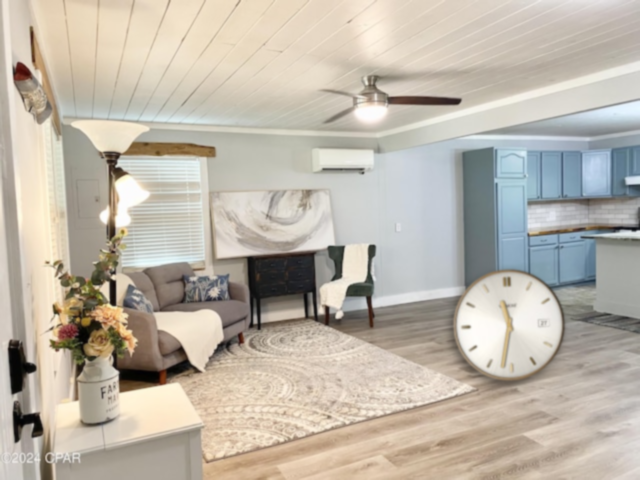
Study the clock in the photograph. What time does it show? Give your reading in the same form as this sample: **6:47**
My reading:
**11:32**
